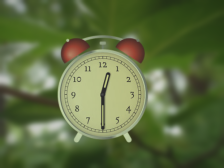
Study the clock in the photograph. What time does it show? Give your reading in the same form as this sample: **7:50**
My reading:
**12:30**
